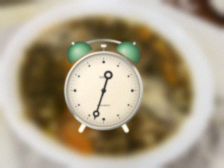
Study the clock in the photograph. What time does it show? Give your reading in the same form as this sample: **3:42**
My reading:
**12:33**
